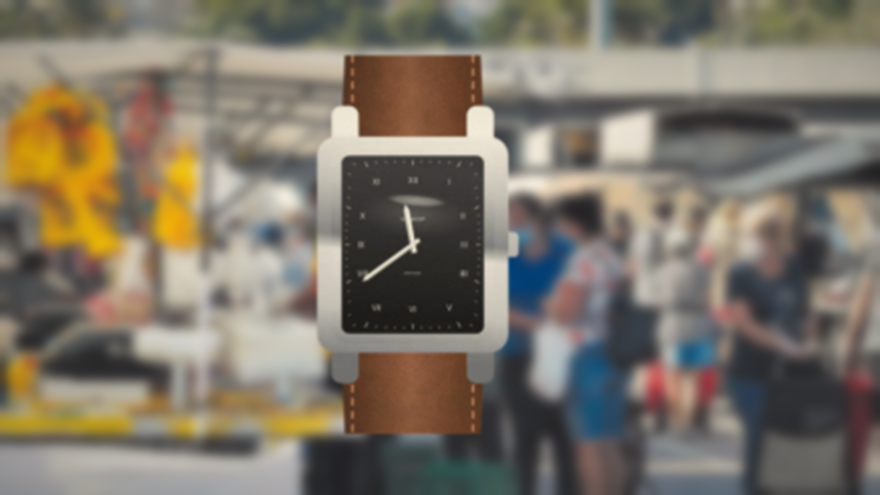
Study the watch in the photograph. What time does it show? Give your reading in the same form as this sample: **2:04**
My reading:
**11:39**
